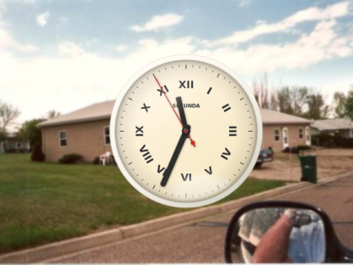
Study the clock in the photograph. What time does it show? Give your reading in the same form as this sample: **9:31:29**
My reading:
**11:33:55**
